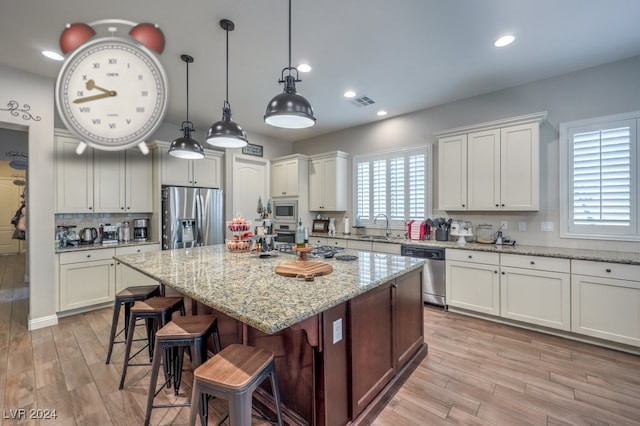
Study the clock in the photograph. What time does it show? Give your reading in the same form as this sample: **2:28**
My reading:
**9:43**
